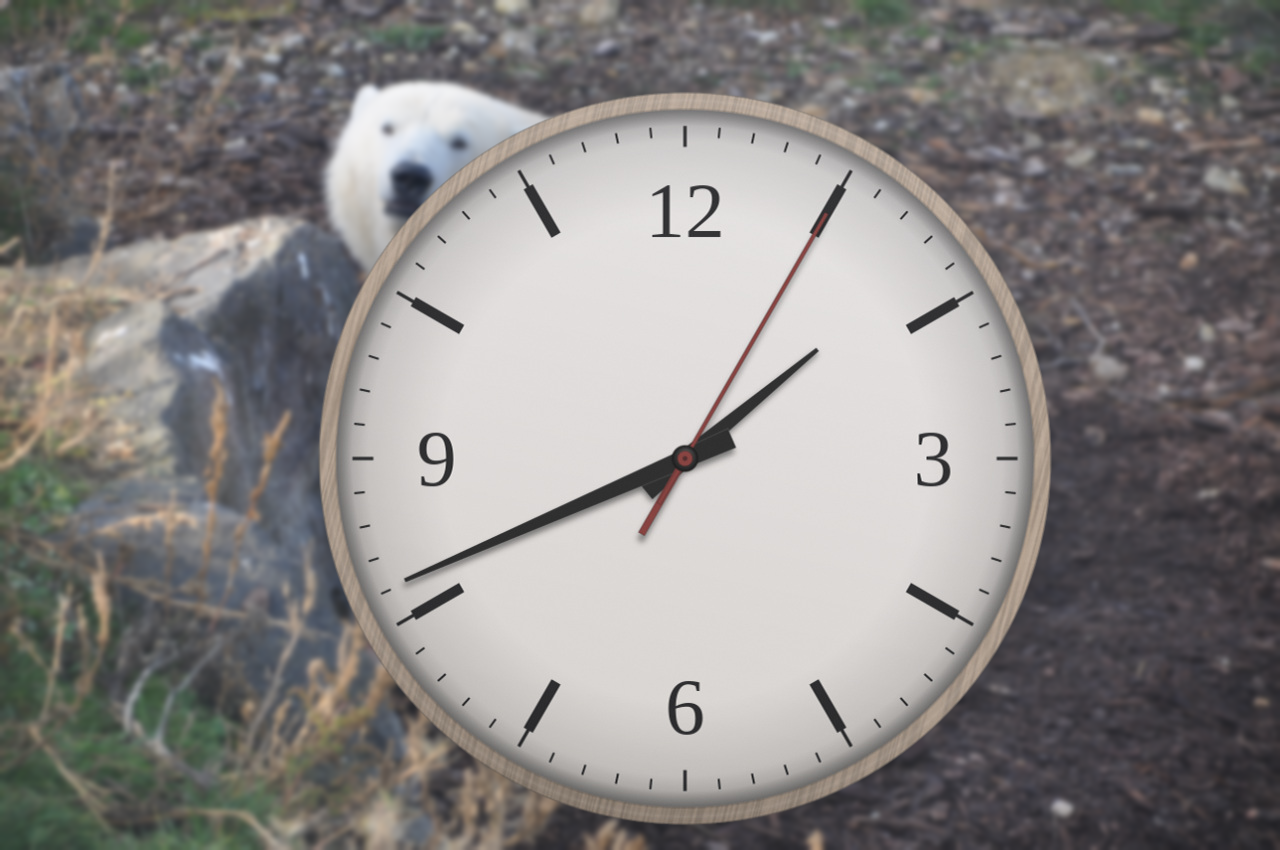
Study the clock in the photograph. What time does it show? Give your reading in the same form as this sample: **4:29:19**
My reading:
**1:41:05**
